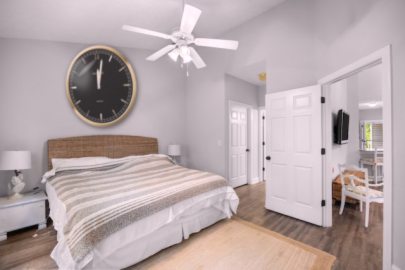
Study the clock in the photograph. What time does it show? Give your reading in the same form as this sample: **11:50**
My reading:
**12:02**
